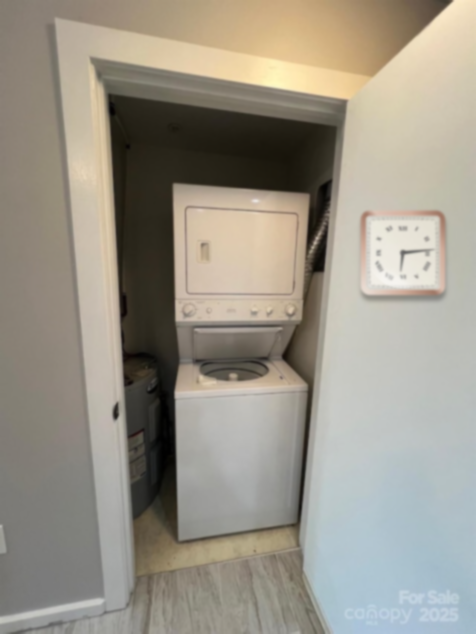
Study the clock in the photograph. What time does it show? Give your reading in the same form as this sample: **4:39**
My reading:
**6:14**
